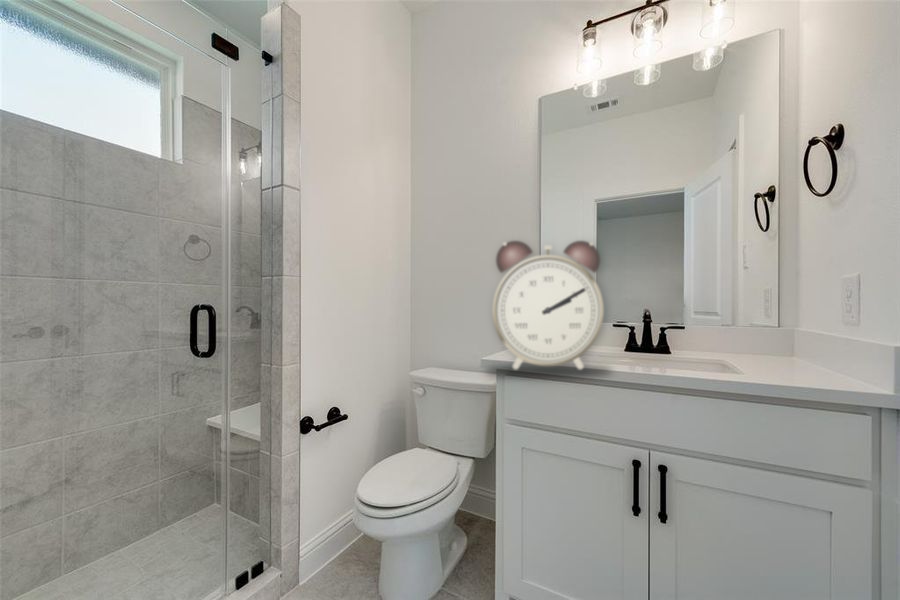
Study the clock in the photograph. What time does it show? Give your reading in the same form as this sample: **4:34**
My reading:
**2:10**
